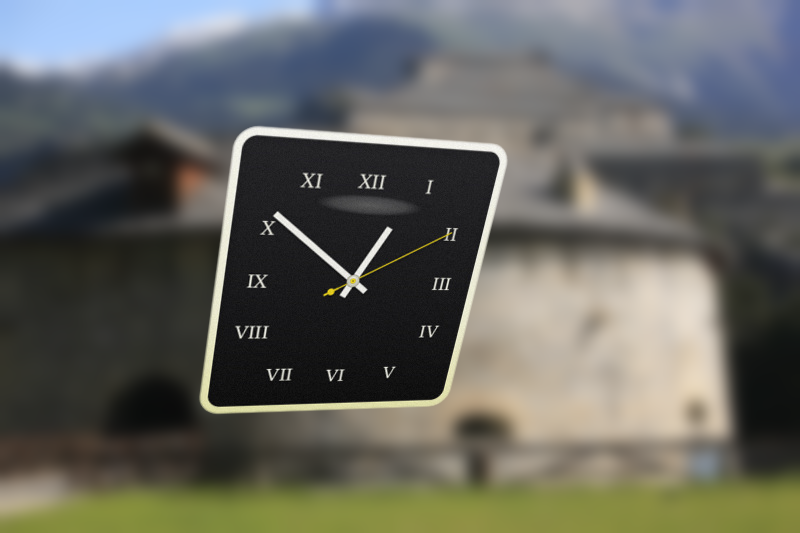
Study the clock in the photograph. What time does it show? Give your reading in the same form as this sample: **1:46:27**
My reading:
**12:51:10**
